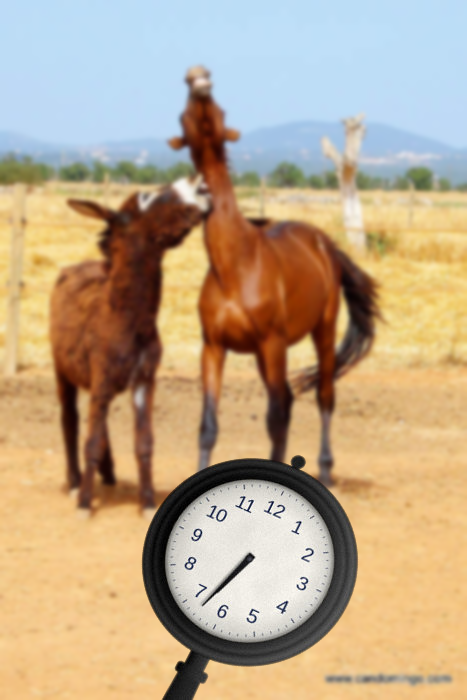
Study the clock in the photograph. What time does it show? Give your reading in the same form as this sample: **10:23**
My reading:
**6:33**
